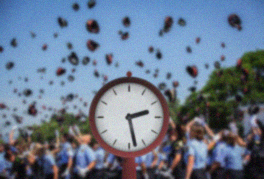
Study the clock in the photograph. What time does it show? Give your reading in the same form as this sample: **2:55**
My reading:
**2:28**
